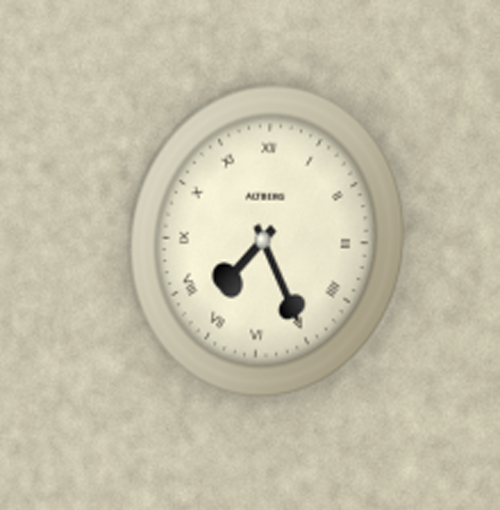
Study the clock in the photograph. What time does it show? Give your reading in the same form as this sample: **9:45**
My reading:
**7:25**
